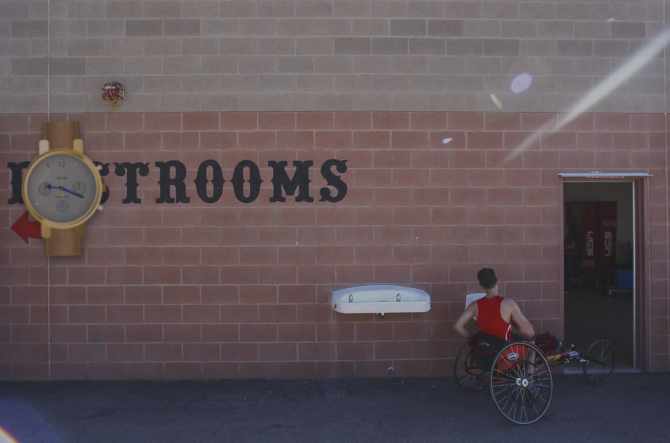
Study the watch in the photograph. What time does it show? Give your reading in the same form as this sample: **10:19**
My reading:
**9:19**
